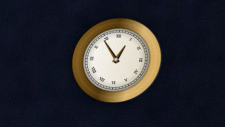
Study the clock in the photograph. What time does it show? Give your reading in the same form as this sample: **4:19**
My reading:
**12:54**
